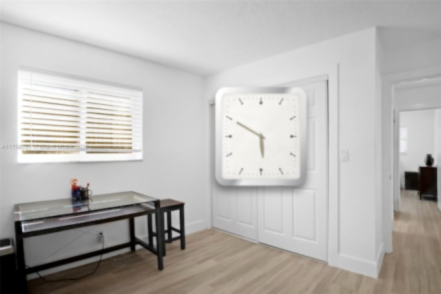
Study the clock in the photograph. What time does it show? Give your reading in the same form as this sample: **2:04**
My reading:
**5:50**
